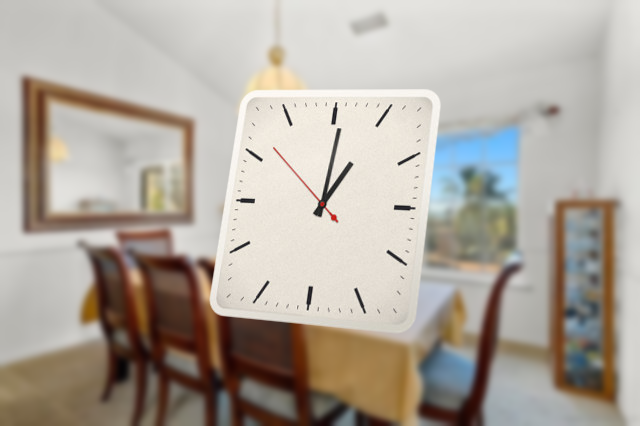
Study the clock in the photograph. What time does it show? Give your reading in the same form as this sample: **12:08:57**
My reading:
**1:00:52**
